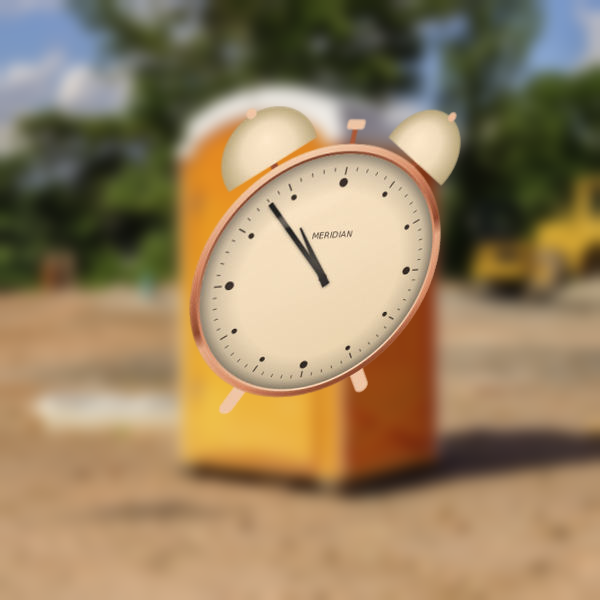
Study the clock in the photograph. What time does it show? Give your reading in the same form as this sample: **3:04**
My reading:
**10:53**
